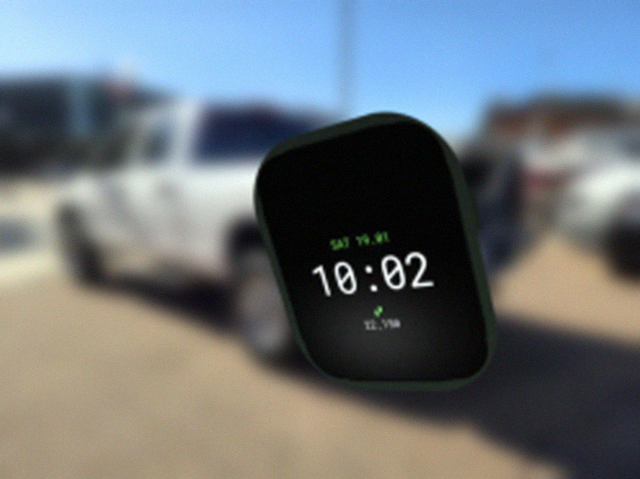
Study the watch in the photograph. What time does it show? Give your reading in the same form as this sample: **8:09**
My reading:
**10:02**
